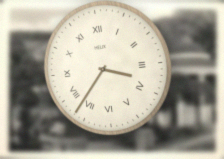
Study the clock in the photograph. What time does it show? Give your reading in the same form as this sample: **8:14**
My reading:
**3:37**
